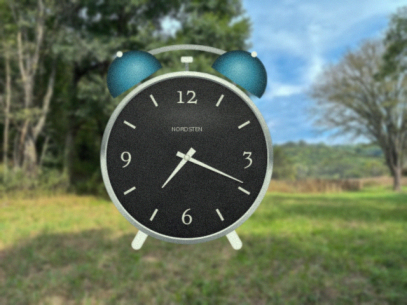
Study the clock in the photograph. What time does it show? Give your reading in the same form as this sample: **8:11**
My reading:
**7:19**
